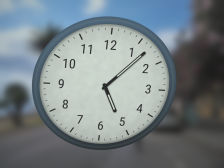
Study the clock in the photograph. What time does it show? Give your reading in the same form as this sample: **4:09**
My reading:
**5:07**
